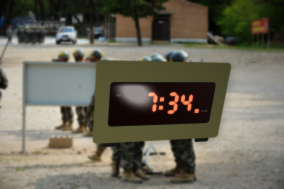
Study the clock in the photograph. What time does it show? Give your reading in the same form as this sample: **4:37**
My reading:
**7:34**
